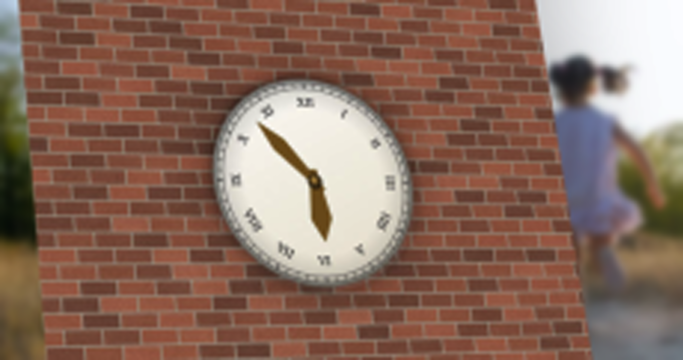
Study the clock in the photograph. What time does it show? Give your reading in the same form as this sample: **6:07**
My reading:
**5:53**
